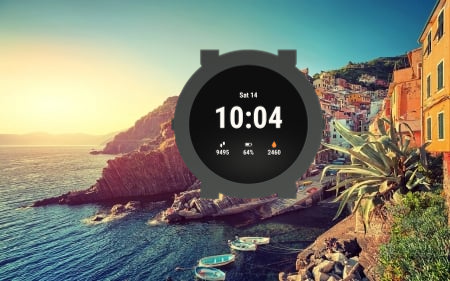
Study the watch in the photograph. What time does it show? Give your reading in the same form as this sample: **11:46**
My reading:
**10:04**
